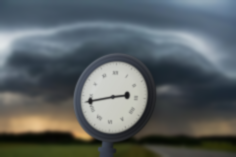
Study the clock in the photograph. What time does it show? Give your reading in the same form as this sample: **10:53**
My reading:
**2:43**
